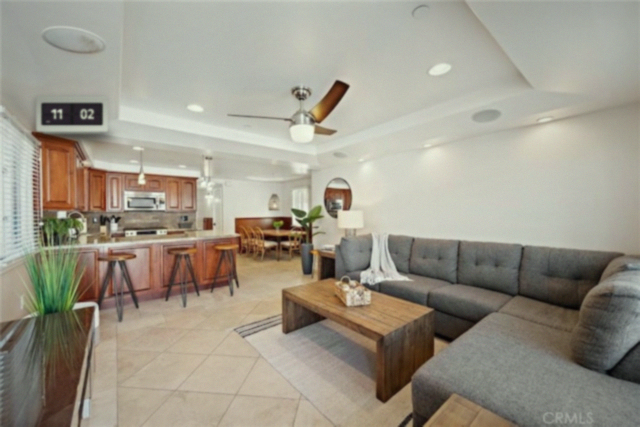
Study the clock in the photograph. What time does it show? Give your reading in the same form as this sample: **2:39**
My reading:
**11:02**
